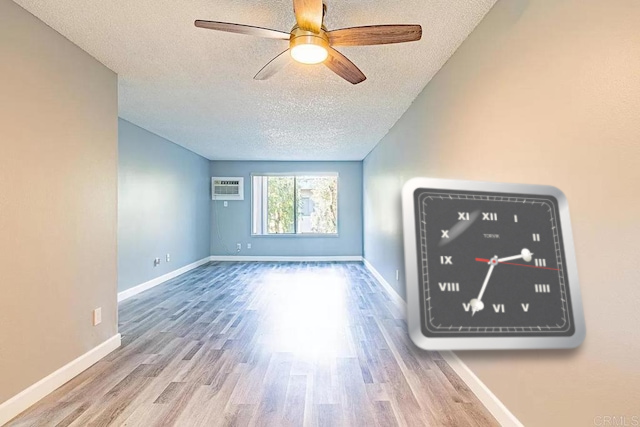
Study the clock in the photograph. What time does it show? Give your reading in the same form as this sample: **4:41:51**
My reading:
**2:34:16**
